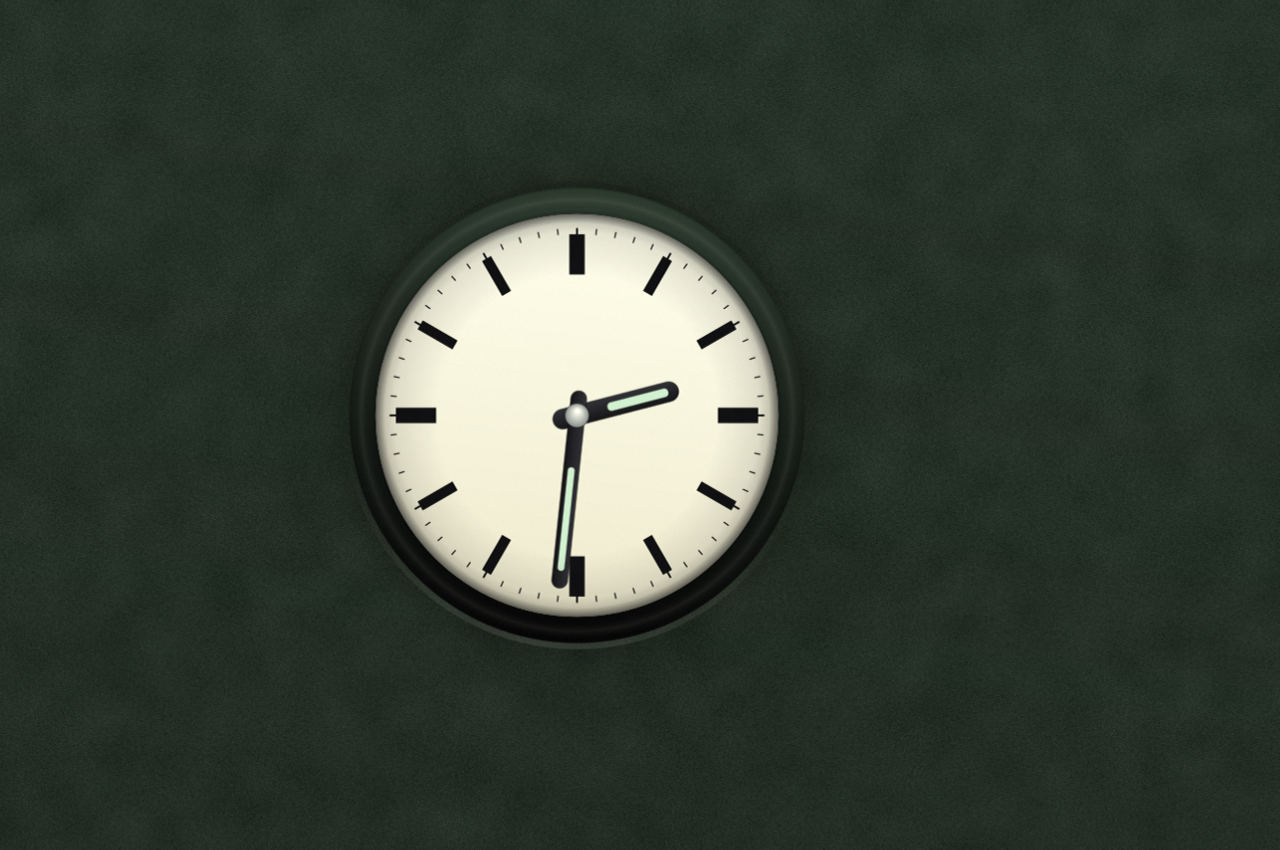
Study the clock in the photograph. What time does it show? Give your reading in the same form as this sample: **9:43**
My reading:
**2:31**
